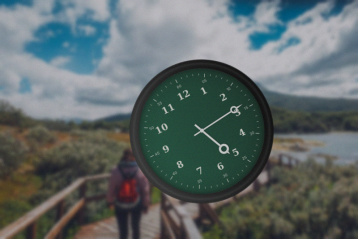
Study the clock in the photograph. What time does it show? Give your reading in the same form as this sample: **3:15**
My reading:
**5:14**
